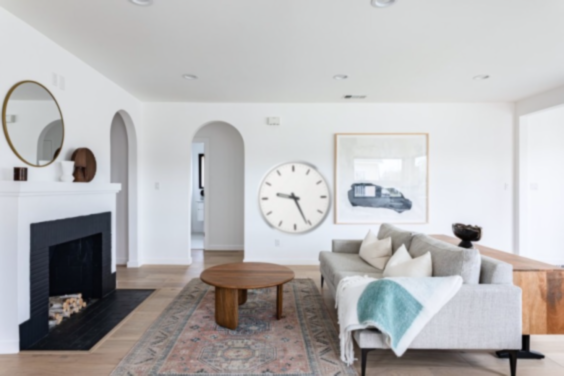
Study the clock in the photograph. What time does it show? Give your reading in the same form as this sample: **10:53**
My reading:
**9:26**
